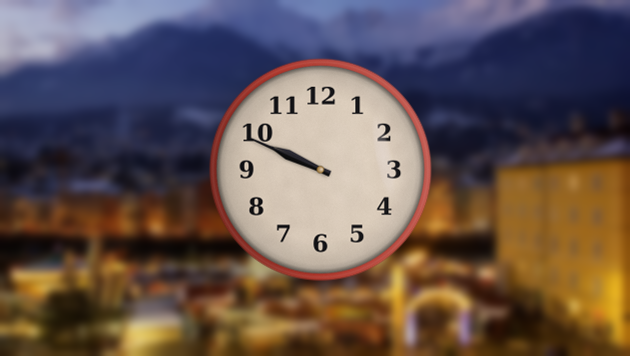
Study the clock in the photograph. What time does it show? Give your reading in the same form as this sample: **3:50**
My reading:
**9:49**
